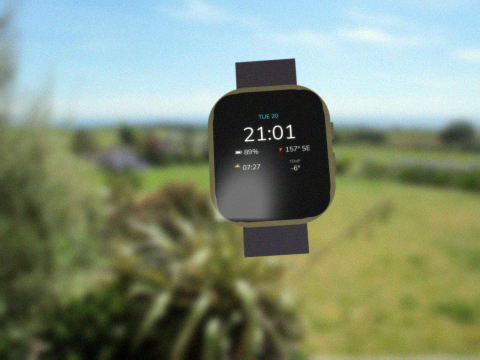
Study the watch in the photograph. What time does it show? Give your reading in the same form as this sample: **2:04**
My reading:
**21:01**
